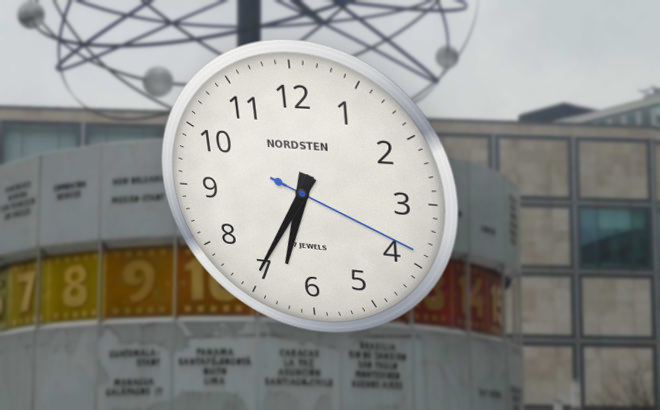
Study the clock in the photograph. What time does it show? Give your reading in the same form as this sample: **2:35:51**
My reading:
**6:35:19**
